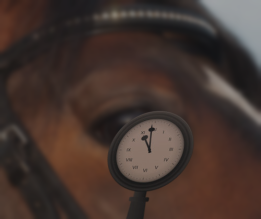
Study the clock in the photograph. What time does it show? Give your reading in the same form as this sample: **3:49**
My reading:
**10:59**
